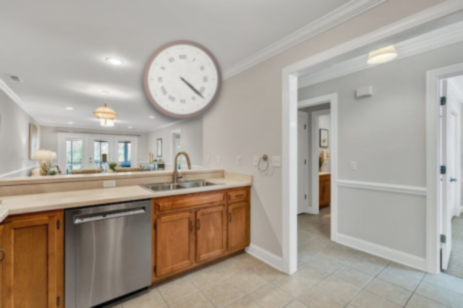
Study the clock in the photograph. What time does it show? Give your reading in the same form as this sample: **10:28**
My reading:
**4:22**
